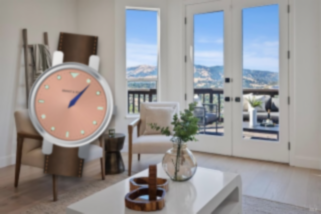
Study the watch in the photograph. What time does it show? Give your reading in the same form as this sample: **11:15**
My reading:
**1:06**
